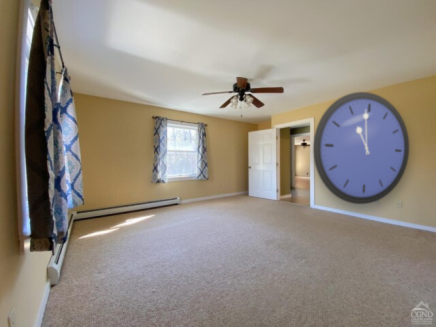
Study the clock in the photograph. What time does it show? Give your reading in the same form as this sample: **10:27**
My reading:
**10:59**
